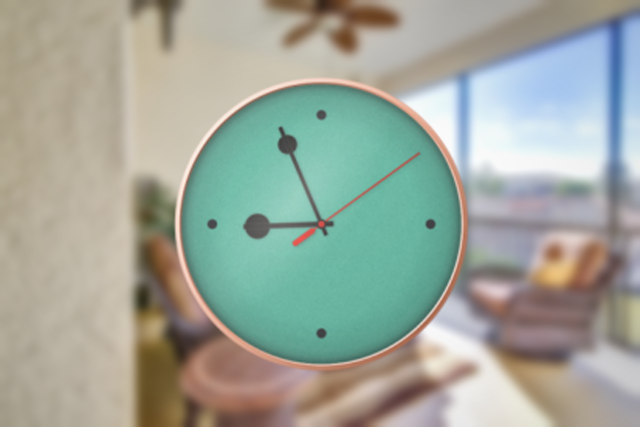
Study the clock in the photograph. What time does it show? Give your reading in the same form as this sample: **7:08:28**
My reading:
**8:56:09**
